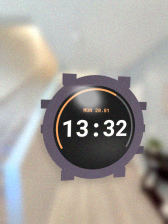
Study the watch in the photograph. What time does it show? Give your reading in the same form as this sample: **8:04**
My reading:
**13:32**
